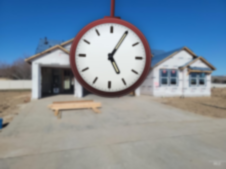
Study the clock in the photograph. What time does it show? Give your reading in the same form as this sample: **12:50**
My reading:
**5:05**
